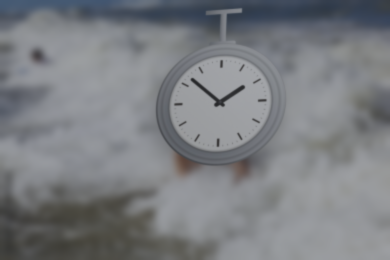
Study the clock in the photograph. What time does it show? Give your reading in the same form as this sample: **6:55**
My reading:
**1:52**
